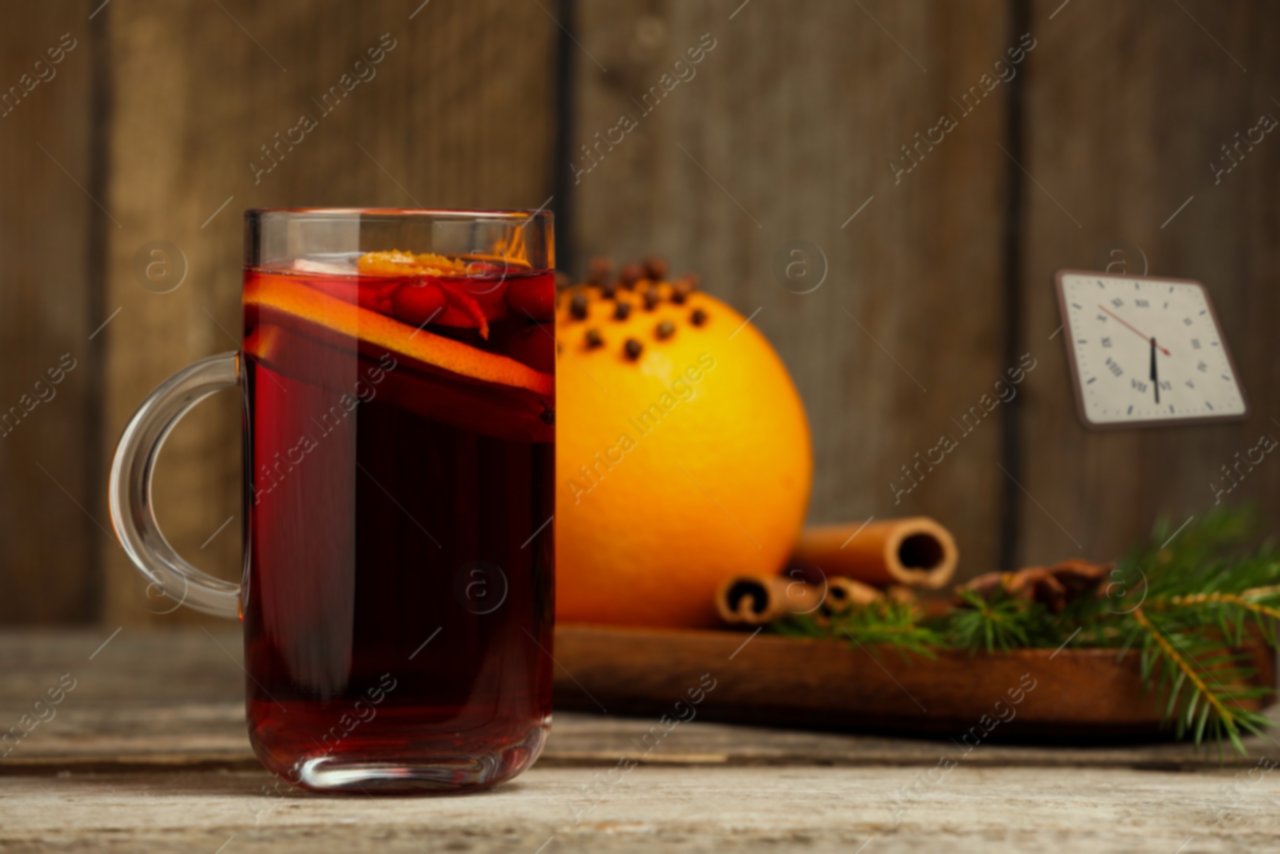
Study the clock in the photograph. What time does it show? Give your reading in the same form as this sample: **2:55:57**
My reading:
**6:31:52**
